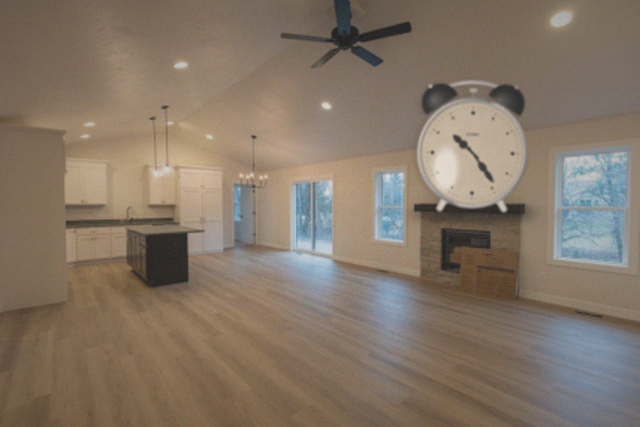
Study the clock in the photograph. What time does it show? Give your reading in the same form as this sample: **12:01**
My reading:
**10:24**
